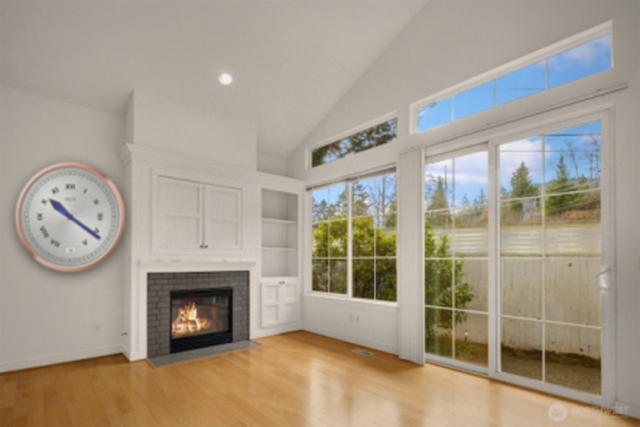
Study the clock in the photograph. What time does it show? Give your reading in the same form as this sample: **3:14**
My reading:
**10:21**
